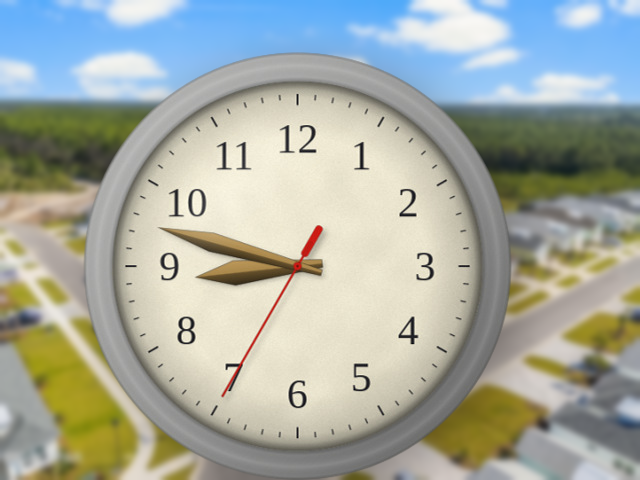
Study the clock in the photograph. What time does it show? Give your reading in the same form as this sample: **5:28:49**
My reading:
**8:47:35**
